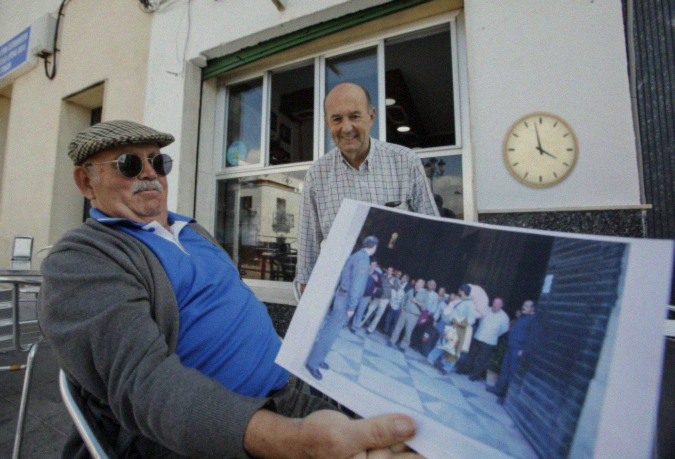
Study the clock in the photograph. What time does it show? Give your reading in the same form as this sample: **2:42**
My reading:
**3:58**
